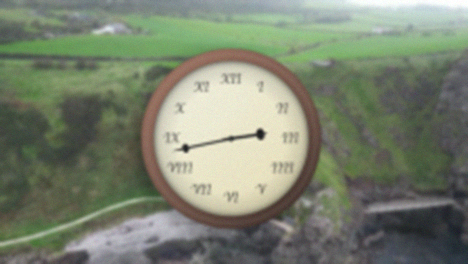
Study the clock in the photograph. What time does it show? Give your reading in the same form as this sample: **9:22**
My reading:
**2:43**
